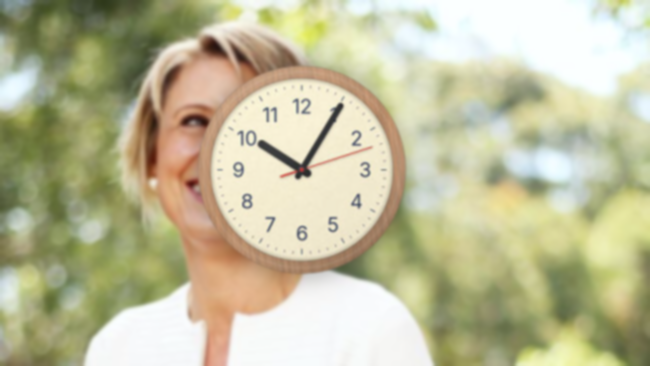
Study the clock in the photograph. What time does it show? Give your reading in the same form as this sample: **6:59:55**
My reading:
**10:05:12**
